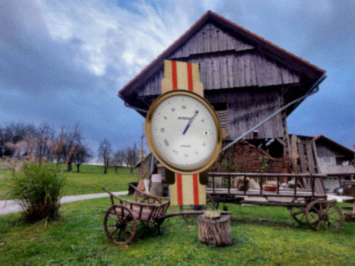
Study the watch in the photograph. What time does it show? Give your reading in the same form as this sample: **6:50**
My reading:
**1:06**
